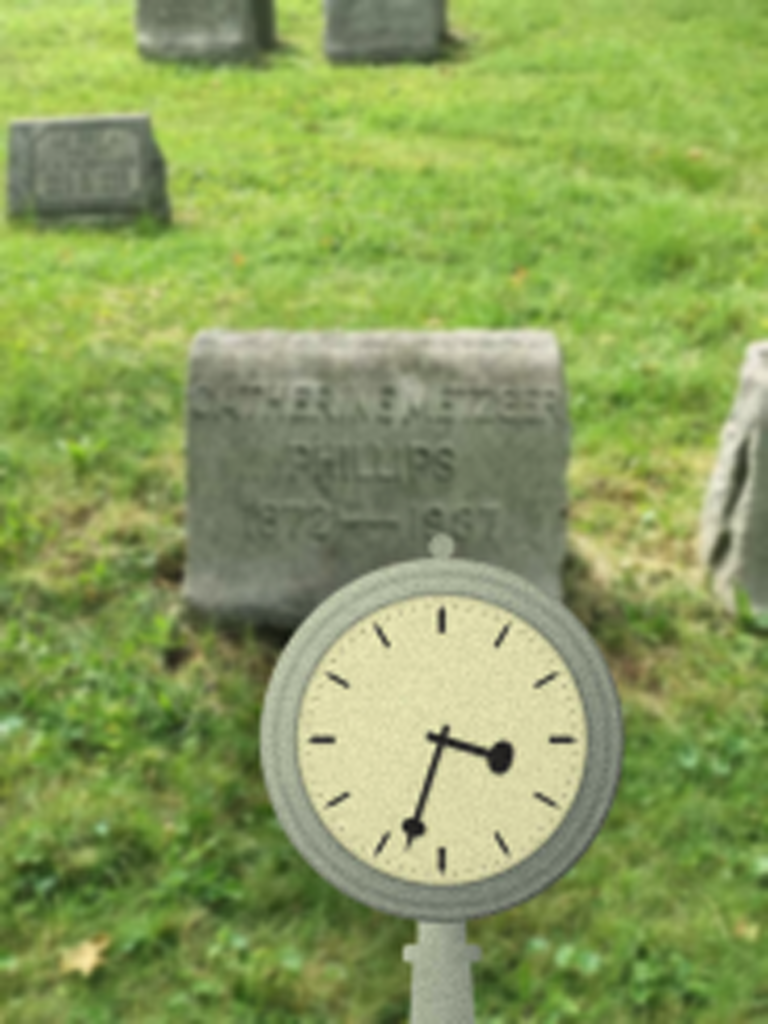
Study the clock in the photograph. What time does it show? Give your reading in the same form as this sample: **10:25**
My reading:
**3:33**
